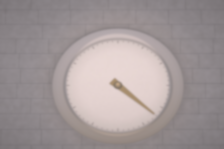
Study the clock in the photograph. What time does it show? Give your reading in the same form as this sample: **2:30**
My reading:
**4:22**
